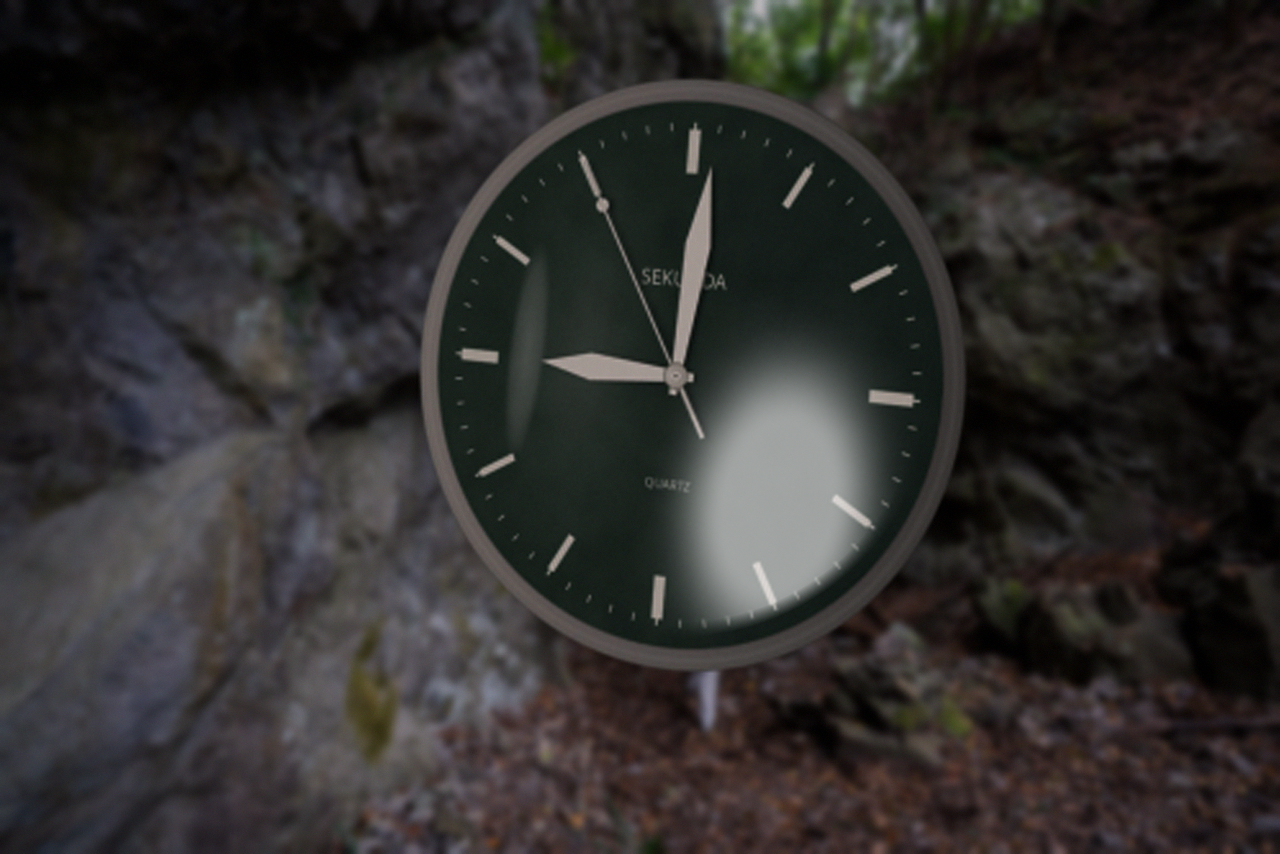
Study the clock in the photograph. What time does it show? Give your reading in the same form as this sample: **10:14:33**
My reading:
**9:00:55**
